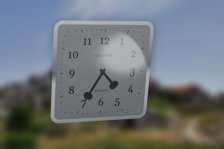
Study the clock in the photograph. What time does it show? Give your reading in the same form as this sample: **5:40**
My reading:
**4:35**
